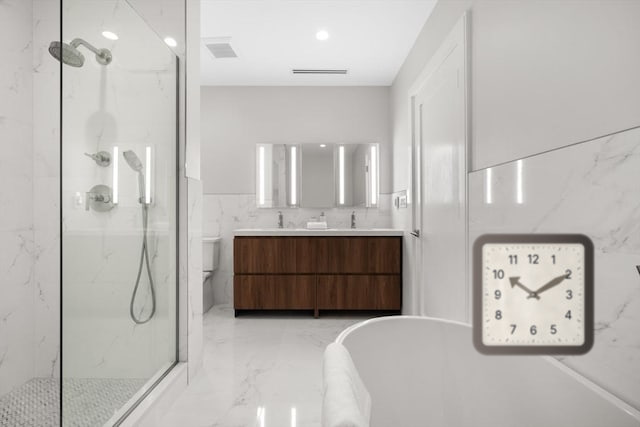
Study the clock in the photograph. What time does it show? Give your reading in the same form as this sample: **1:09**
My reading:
**10:10**
